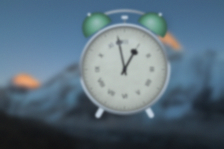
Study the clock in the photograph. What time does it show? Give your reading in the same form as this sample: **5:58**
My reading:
**12:58**
